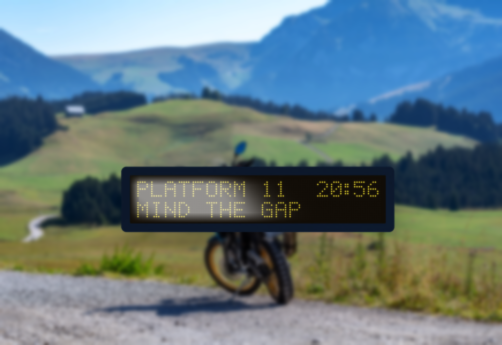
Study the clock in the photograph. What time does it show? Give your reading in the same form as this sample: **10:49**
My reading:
**20:56**
